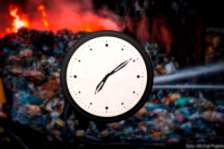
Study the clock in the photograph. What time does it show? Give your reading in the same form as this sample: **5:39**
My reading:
**7:09**
